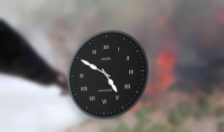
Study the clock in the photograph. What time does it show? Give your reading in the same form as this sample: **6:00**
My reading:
**4:50**
